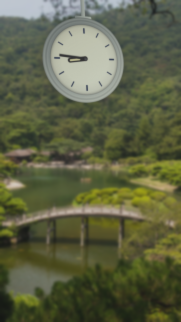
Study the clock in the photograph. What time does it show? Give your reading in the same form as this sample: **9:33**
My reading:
**8:46**
